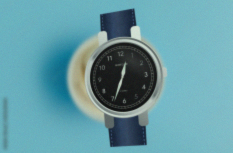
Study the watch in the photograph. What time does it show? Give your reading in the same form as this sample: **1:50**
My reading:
**12:34**
